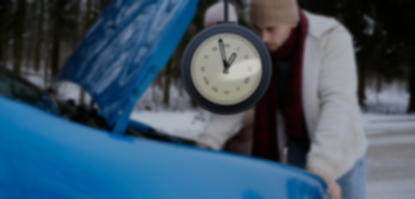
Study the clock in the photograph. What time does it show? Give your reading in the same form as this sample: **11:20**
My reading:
**12:58**
